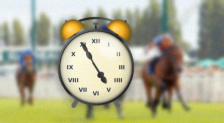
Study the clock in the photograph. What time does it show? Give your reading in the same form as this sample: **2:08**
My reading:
**4:55**
